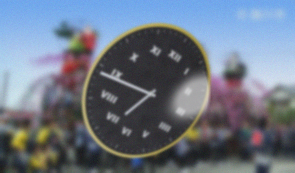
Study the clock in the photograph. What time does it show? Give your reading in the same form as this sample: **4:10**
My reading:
**6:44**
